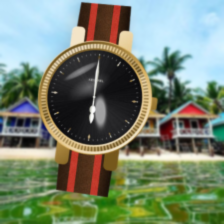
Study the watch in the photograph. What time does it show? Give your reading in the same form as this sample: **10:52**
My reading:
**6:00**
